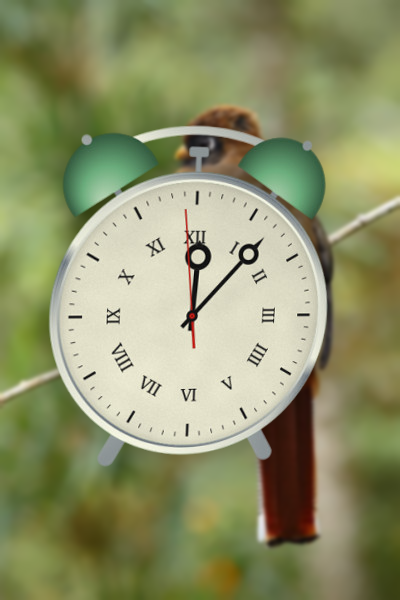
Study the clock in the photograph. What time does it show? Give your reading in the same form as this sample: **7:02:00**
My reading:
**12:06:59**
